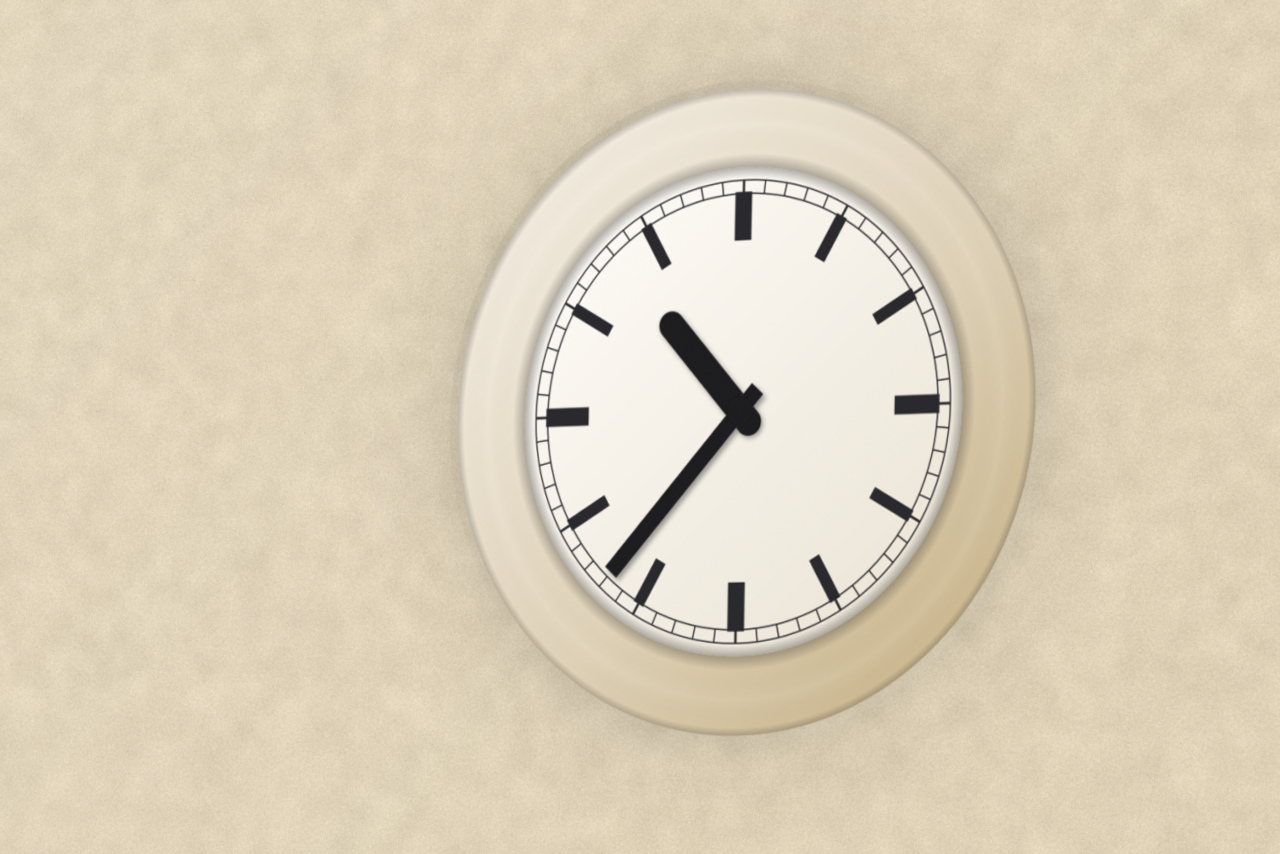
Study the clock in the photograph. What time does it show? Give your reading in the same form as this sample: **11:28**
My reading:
**10:37**
